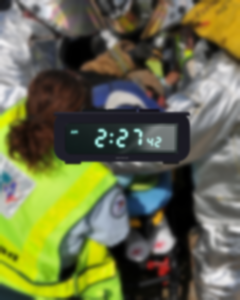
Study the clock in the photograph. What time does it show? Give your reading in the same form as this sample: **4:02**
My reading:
**2:27**
